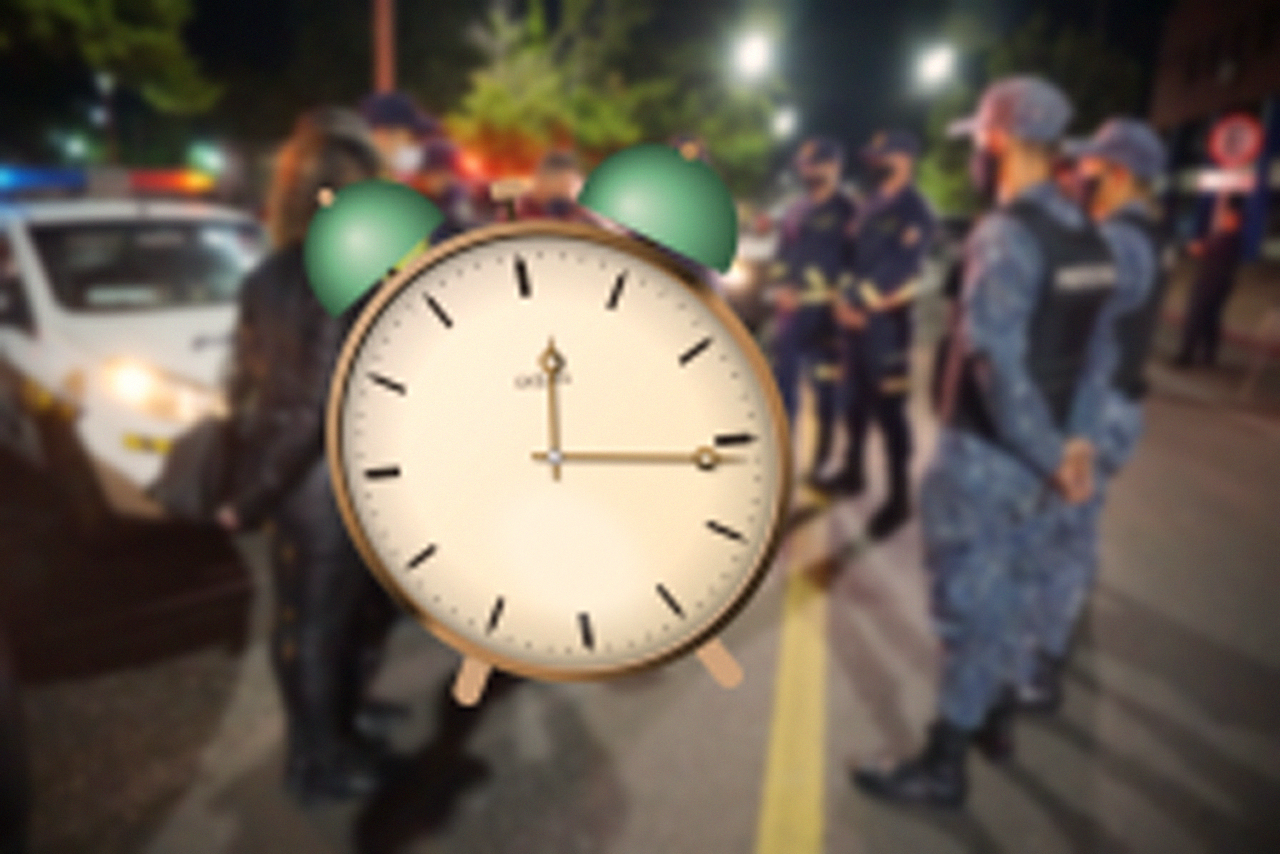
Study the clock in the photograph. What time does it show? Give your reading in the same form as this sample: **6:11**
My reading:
**12:16**
